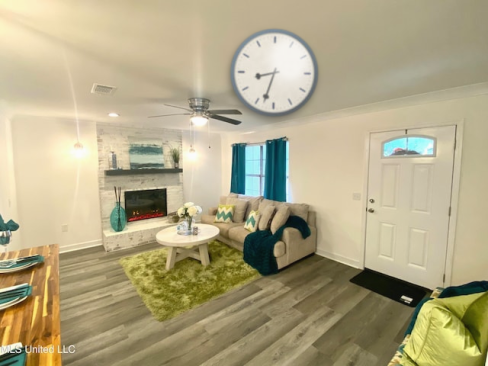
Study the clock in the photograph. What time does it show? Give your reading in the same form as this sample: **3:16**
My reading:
**8:33**
